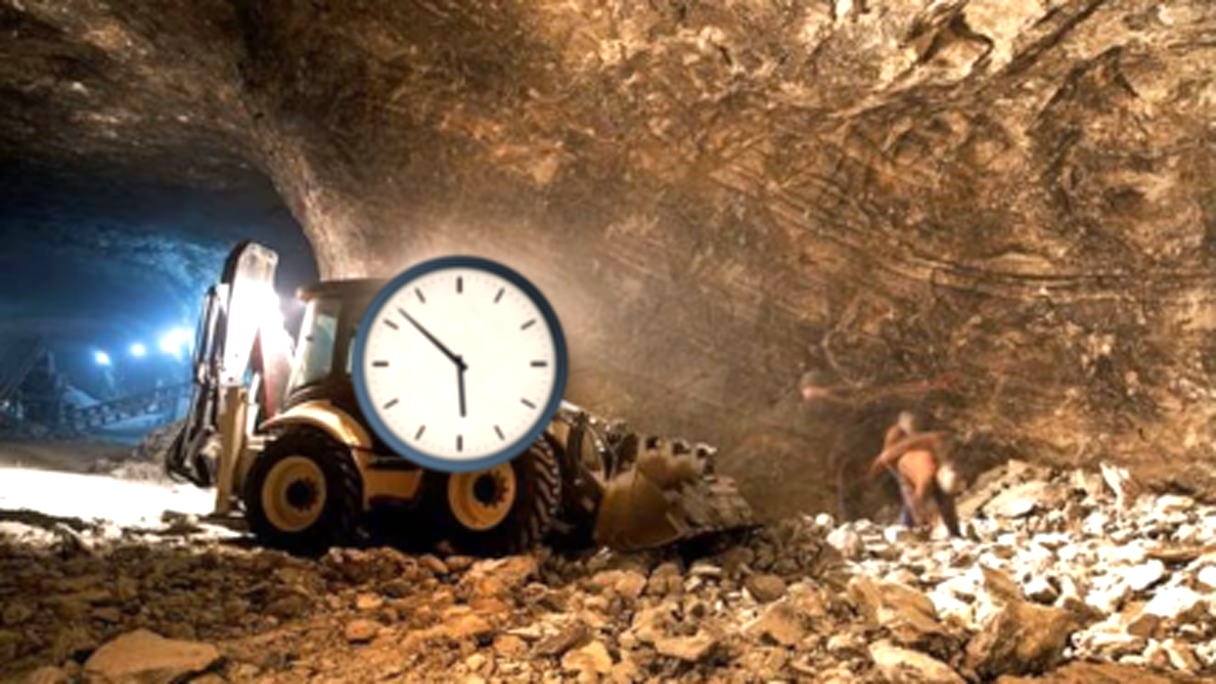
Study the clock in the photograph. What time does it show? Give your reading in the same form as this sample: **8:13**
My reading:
**5:52**
